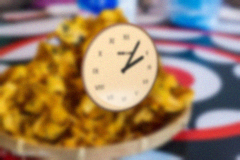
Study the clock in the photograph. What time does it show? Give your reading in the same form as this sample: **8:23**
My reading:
**2:05**
